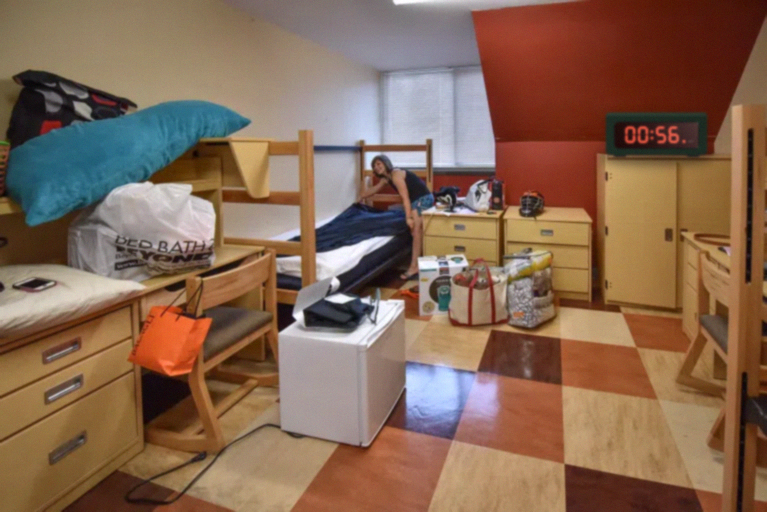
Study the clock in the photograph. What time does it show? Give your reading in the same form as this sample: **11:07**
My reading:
**0:56**
